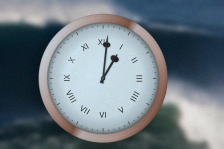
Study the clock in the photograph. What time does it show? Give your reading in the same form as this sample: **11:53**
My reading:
**1:01**
